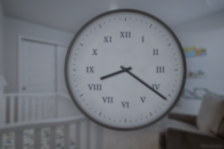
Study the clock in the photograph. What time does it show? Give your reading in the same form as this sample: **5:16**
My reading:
**8:21**
